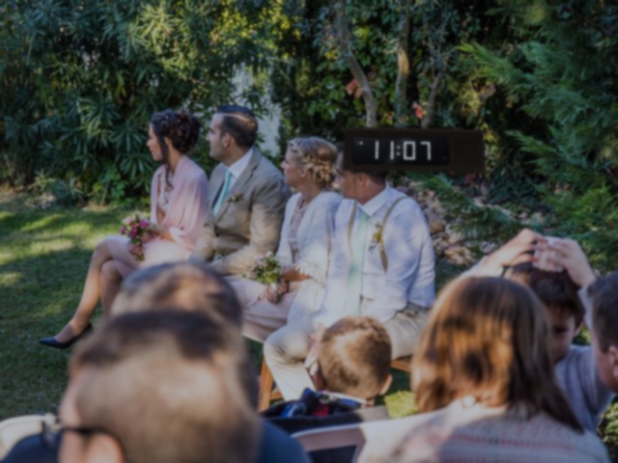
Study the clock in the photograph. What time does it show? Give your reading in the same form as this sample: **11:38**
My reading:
**11:07**
